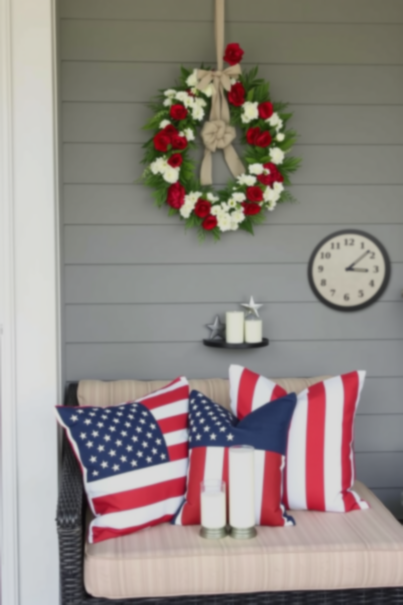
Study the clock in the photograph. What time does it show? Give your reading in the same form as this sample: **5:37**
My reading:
**3:08**
